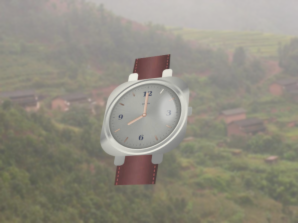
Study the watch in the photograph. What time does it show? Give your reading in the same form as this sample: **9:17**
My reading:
**8:00**
